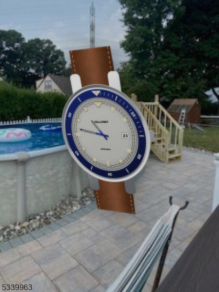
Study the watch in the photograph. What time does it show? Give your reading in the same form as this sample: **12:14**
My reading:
**10:47**
